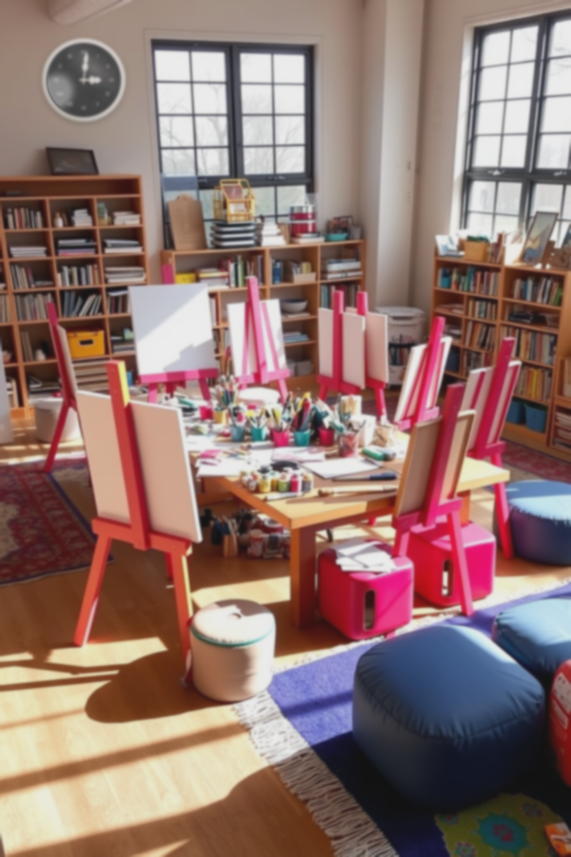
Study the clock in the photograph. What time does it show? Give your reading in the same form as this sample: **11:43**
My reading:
**3:01**
